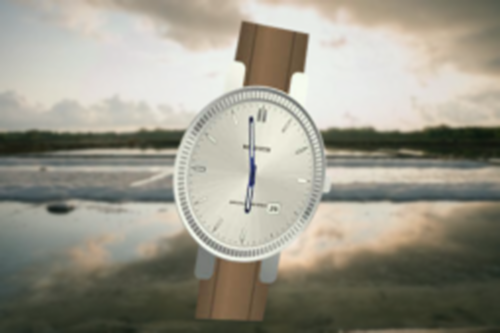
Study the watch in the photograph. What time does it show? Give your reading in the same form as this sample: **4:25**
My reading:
**5:58**
